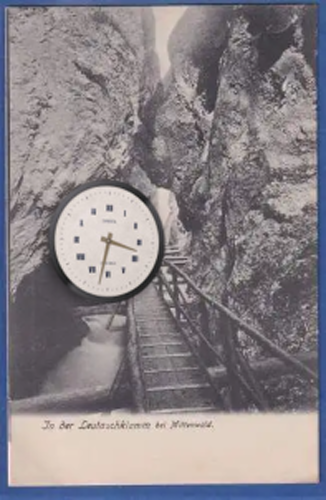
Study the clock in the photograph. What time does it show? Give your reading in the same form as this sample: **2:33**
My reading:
**3:32**
